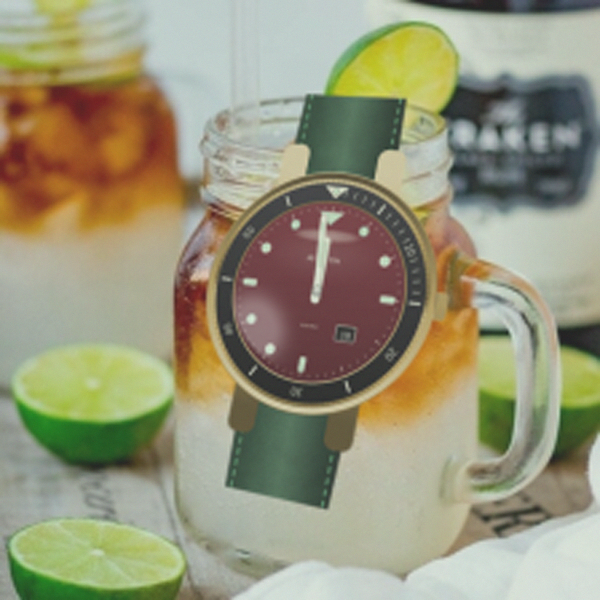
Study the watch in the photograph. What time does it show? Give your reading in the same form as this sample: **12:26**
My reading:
**11:59**
